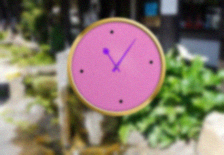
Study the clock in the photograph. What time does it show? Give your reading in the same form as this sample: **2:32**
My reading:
**11:07**
